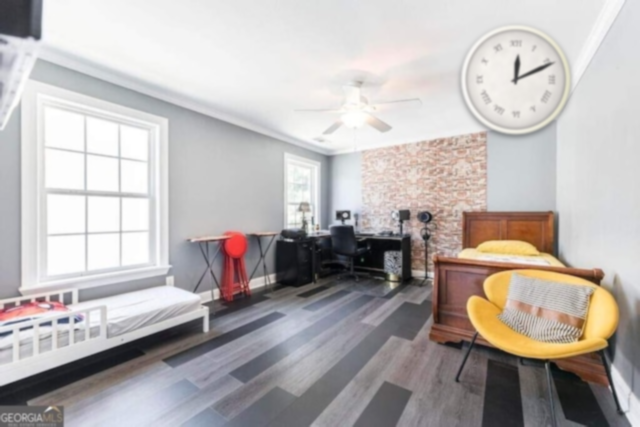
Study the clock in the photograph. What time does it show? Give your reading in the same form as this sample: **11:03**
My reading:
**12:11**
